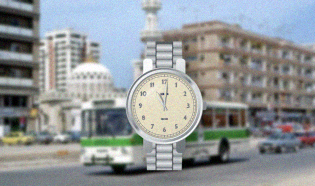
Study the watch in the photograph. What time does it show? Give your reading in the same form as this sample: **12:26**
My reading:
**11:01**
